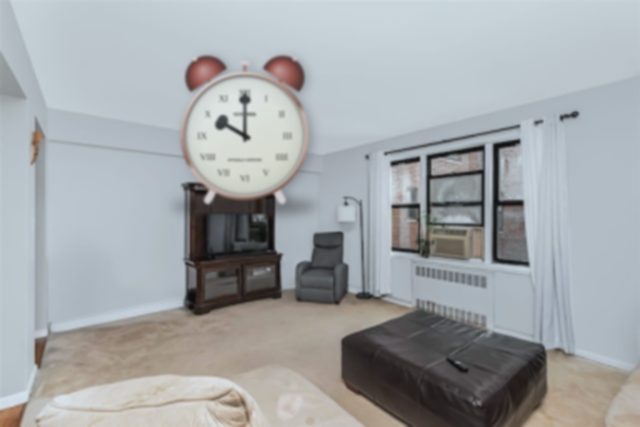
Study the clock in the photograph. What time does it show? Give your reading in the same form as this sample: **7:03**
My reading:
**10:00**
